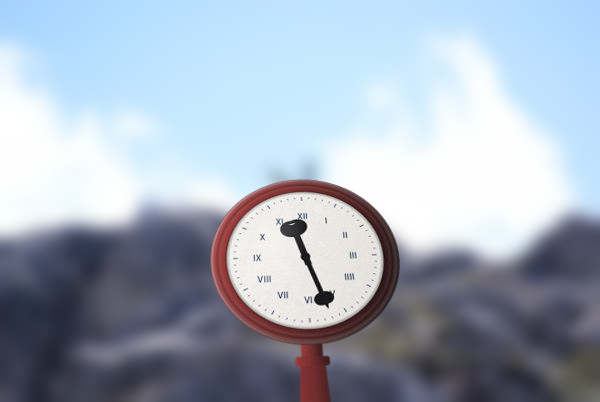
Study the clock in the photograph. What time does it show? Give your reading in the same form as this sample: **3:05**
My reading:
**11:27**
